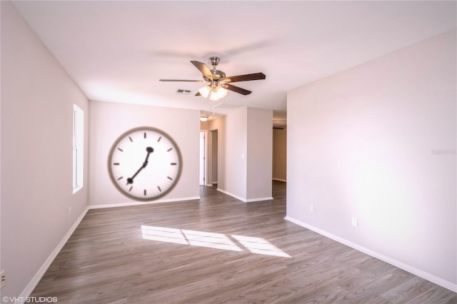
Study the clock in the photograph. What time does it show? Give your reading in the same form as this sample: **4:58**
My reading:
**12:37**
